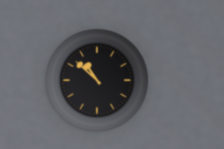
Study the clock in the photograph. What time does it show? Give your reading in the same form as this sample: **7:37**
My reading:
**10:52**
